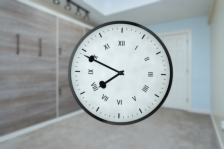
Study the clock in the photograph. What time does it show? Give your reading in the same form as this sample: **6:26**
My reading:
**7:49**
